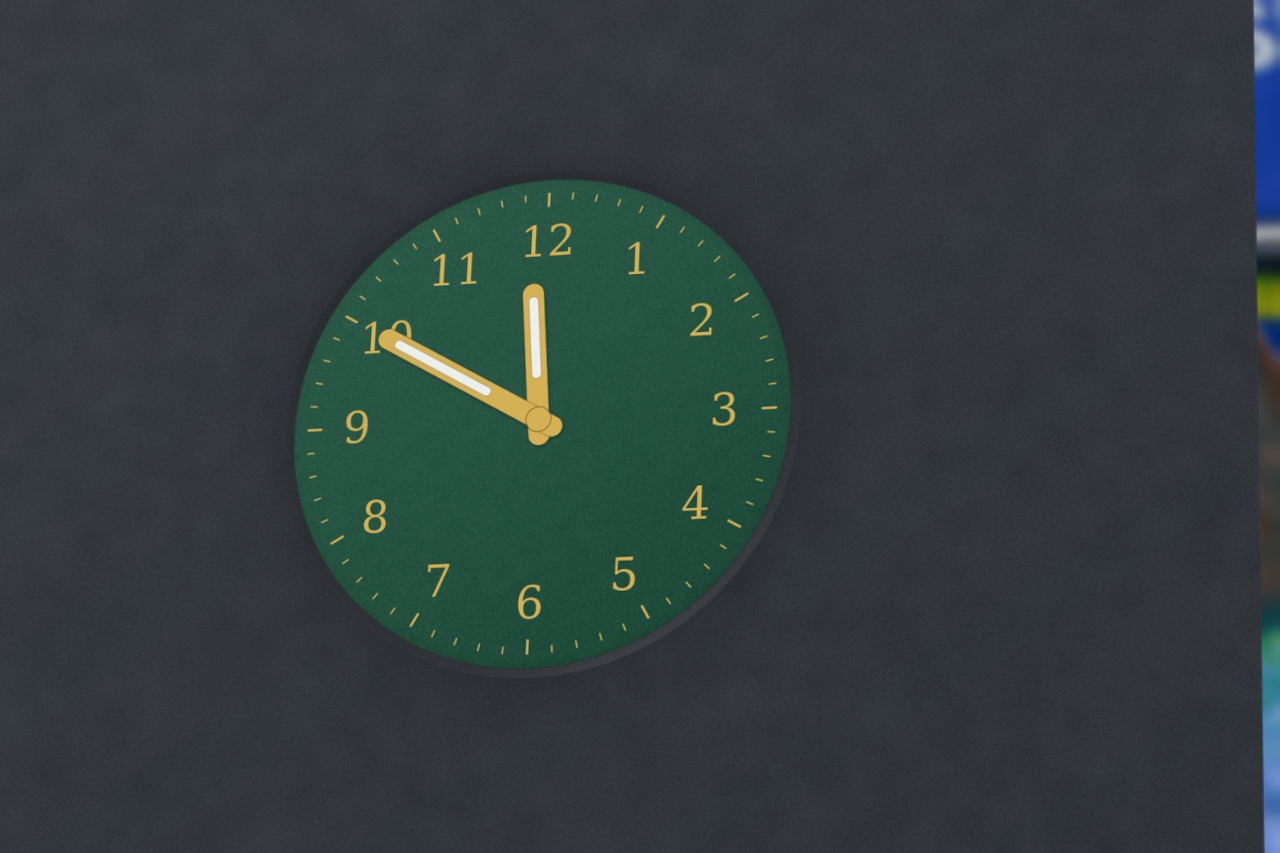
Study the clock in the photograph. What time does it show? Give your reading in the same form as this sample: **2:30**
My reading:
**11:50**
